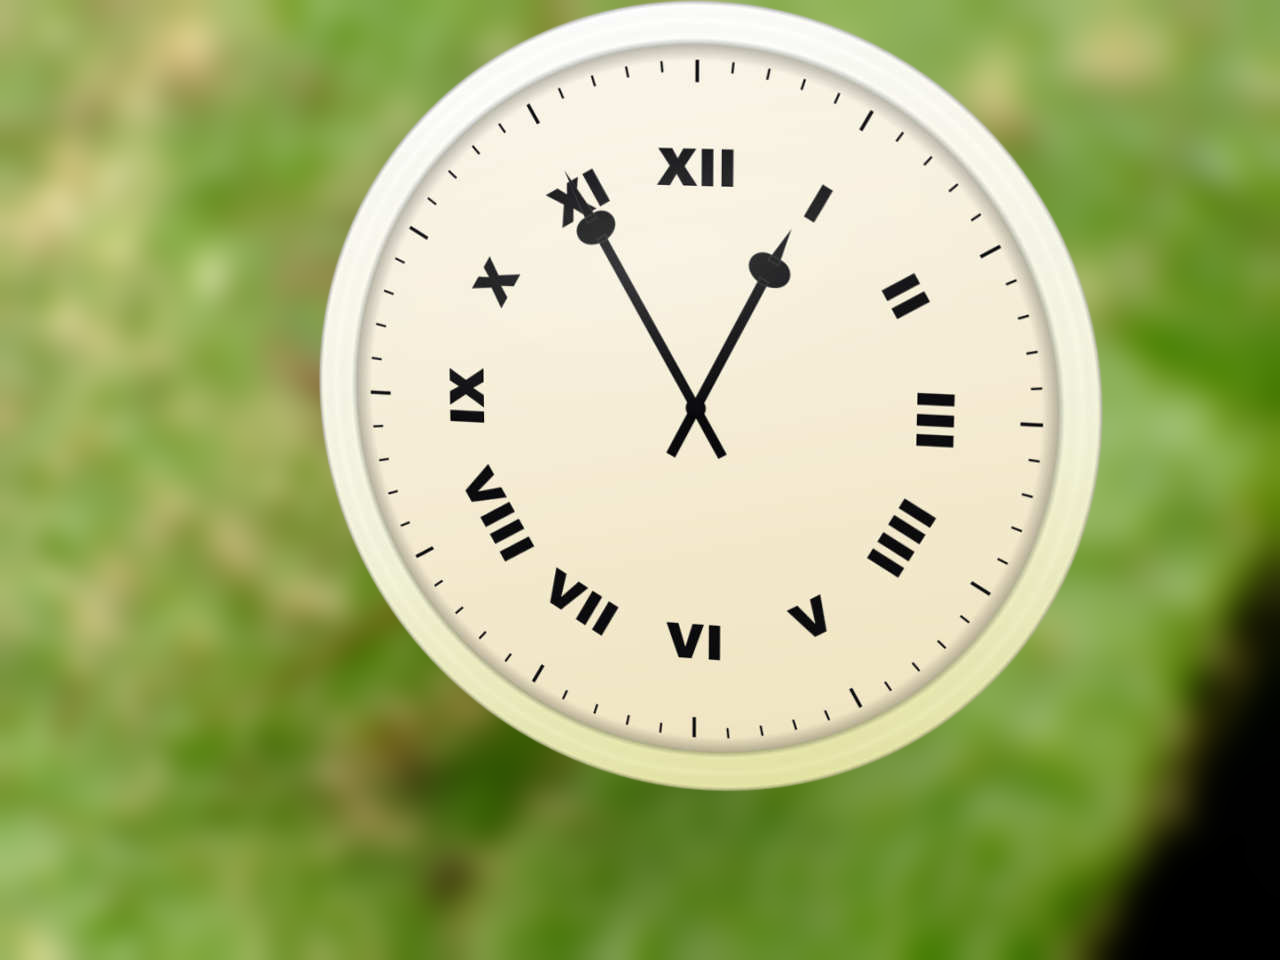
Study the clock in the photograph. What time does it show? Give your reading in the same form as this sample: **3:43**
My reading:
**12:55**
